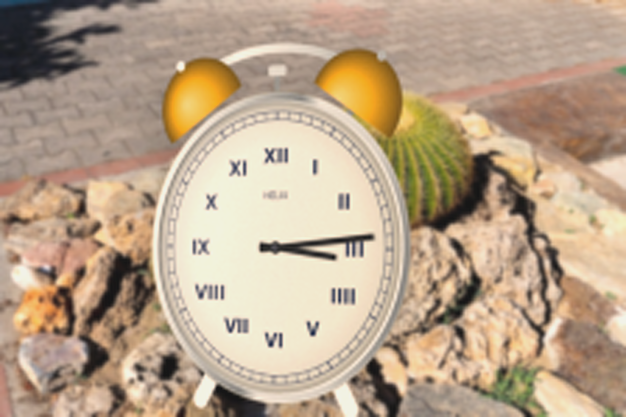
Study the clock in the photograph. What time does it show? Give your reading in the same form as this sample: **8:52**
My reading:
**3:14**
